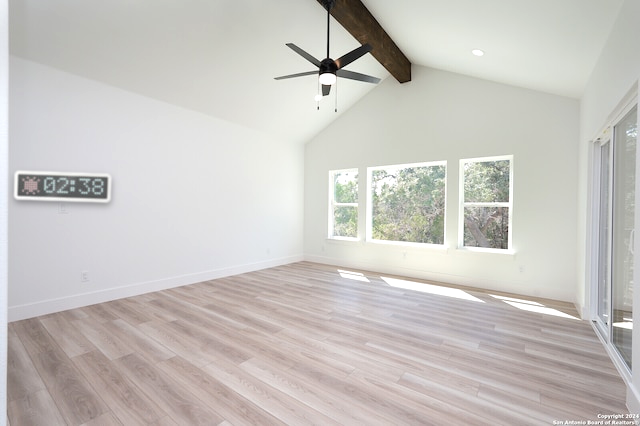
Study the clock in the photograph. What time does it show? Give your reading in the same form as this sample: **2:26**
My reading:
**2:38**
